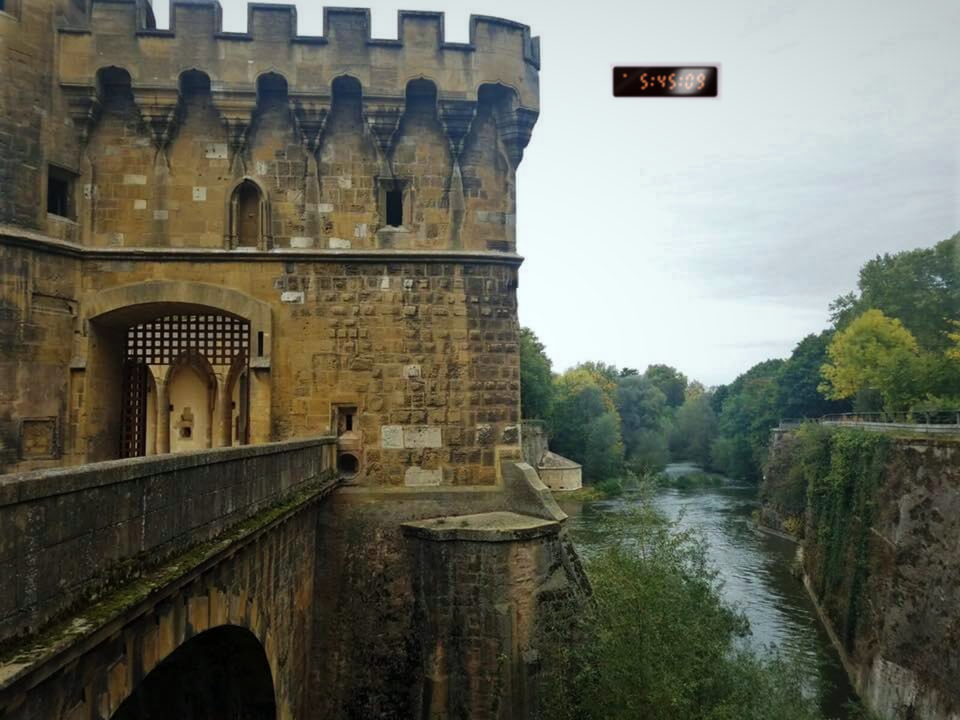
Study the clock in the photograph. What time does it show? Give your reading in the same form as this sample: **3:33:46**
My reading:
**5:45:09**
